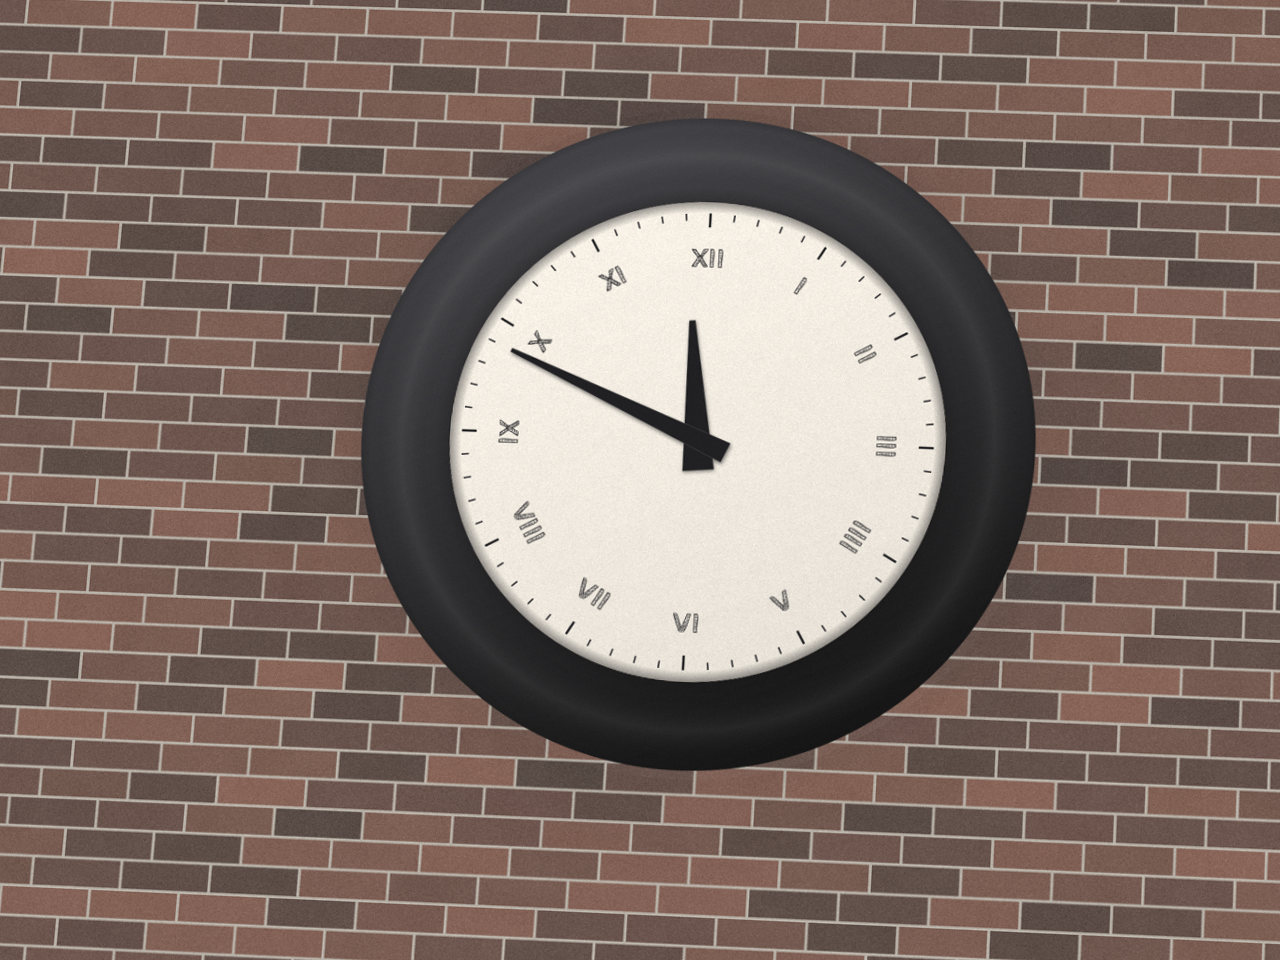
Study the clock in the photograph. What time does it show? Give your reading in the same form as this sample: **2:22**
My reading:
**11:49**
